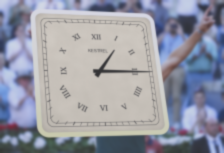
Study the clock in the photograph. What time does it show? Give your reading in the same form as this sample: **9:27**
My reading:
**1:15**
